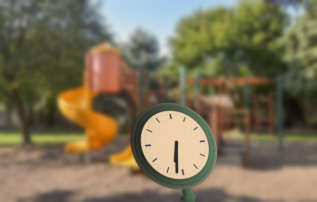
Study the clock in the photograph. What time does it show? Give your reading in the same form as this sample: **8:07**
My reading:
**6:32**
